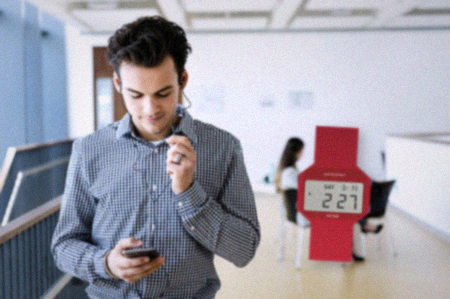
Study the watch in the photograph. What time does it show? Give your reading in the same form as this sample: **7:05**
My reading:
**2:27**
